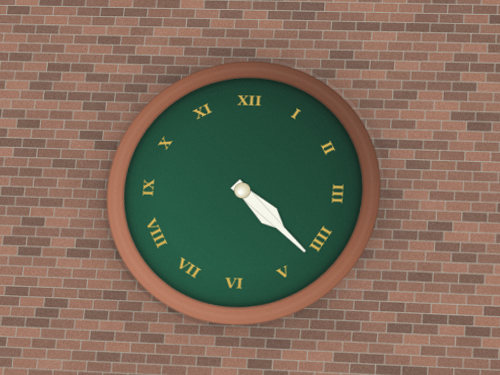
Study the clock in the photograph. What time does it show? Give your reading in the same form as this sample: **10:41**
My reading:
**4:22**
